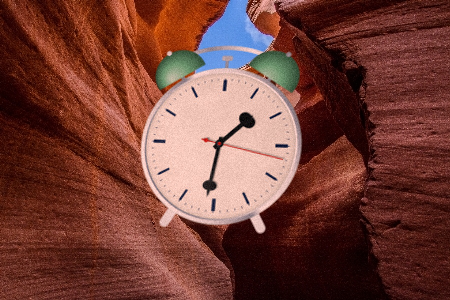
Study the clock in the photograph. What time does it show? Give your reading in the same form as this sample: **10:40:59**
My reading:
**1:31:17**
